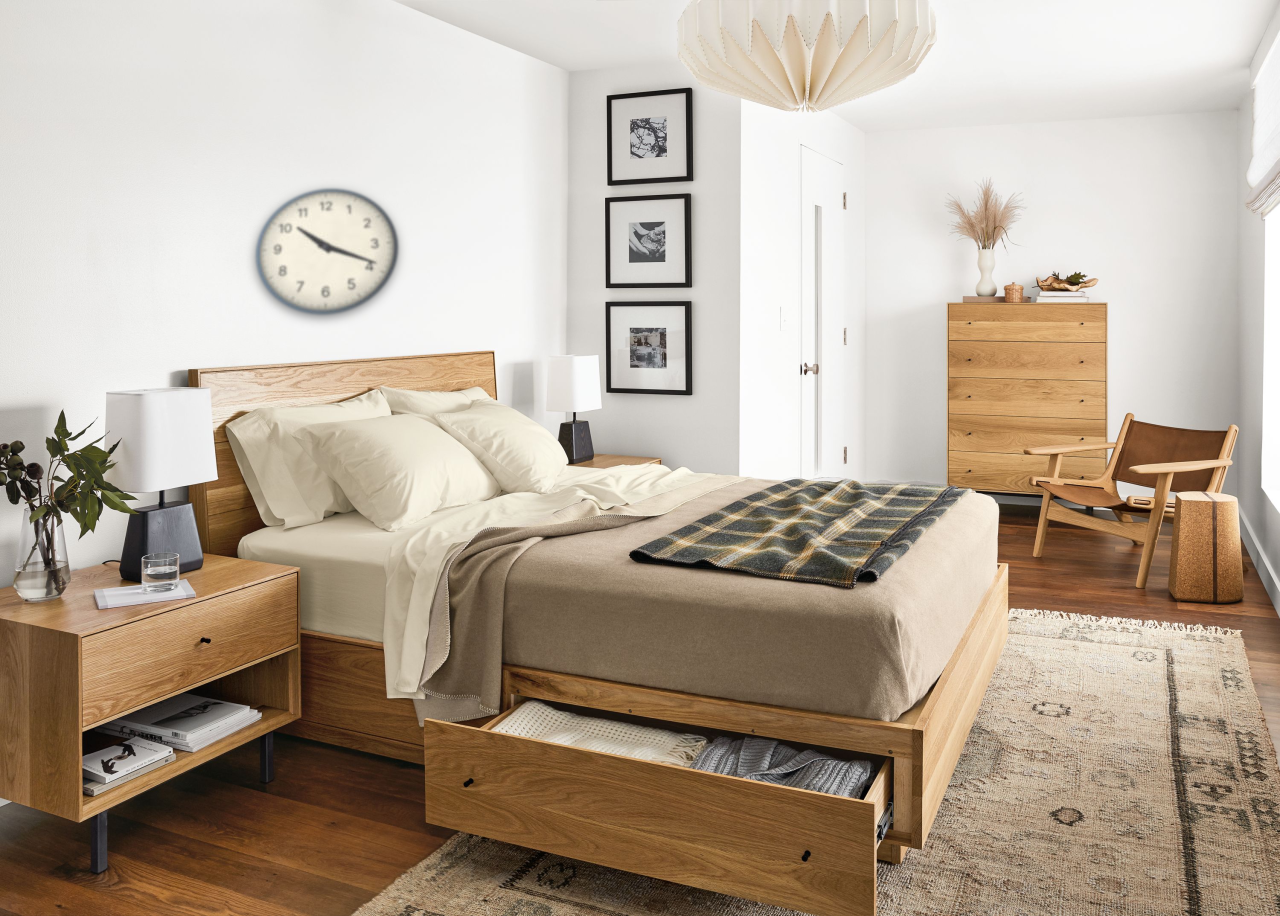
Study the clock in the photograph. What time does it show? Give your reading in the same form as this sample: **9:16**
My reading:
**10:19**
